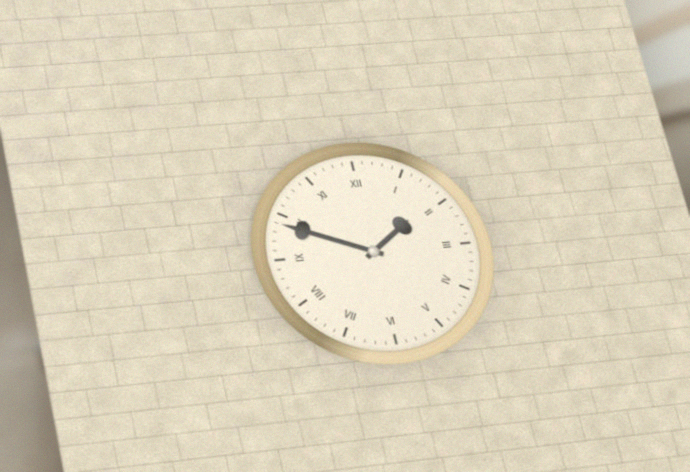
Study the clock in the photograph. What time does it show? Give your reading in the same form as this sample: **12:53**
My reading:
**1:49**
